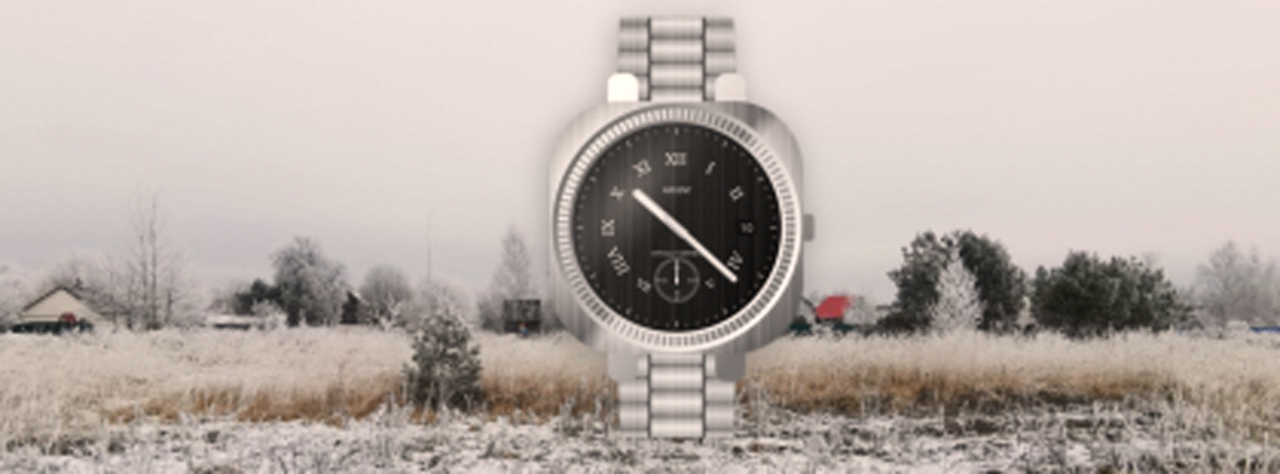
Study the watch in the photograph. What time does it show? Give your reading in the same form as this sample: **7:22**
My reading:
**10:22**
